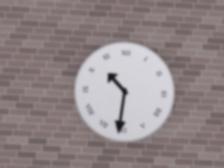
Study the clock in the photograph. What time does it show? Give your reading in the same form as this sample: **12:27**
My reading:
**10:31**
